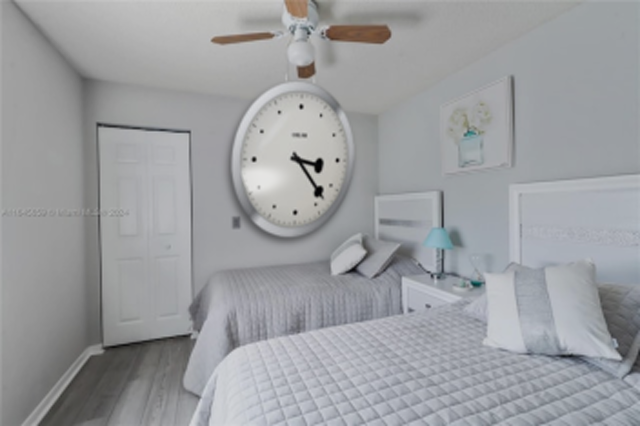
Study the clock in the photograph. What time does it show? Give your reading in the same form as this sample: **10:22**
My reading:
**3:23**
